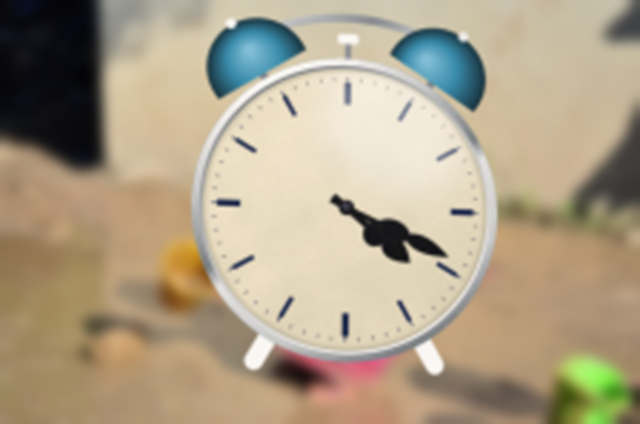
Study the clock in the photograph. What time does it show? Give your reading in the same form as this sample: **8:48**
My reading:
**4:19**
